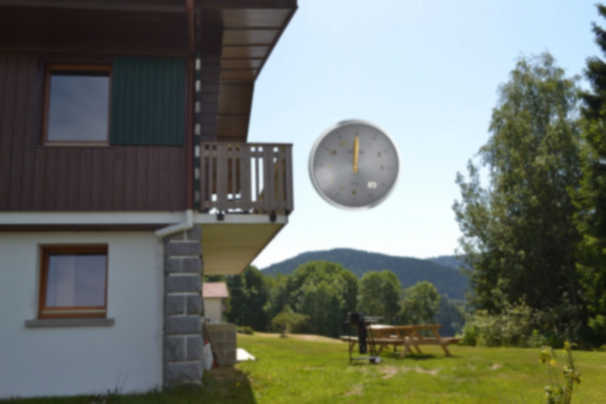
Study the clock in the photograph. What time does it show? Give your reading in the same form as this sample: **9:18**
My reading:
**12:00**
